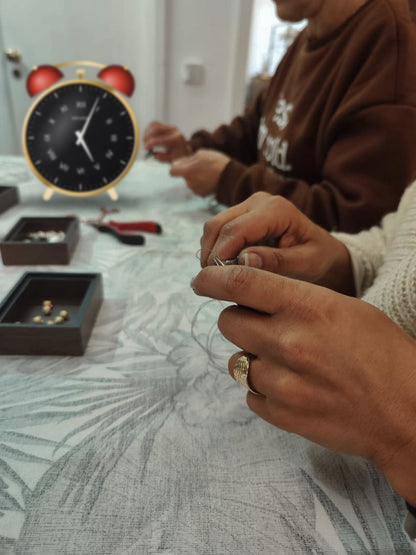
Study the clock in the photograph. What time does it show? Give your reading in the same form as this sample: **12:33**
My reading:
**5:04**
